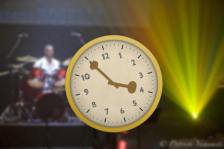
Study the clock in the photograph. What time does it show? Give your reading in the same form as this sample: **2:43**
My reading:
**3:55**
